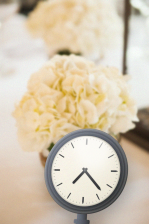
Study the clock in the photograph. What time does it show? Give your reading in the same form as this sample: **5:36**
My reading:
**7:23**
